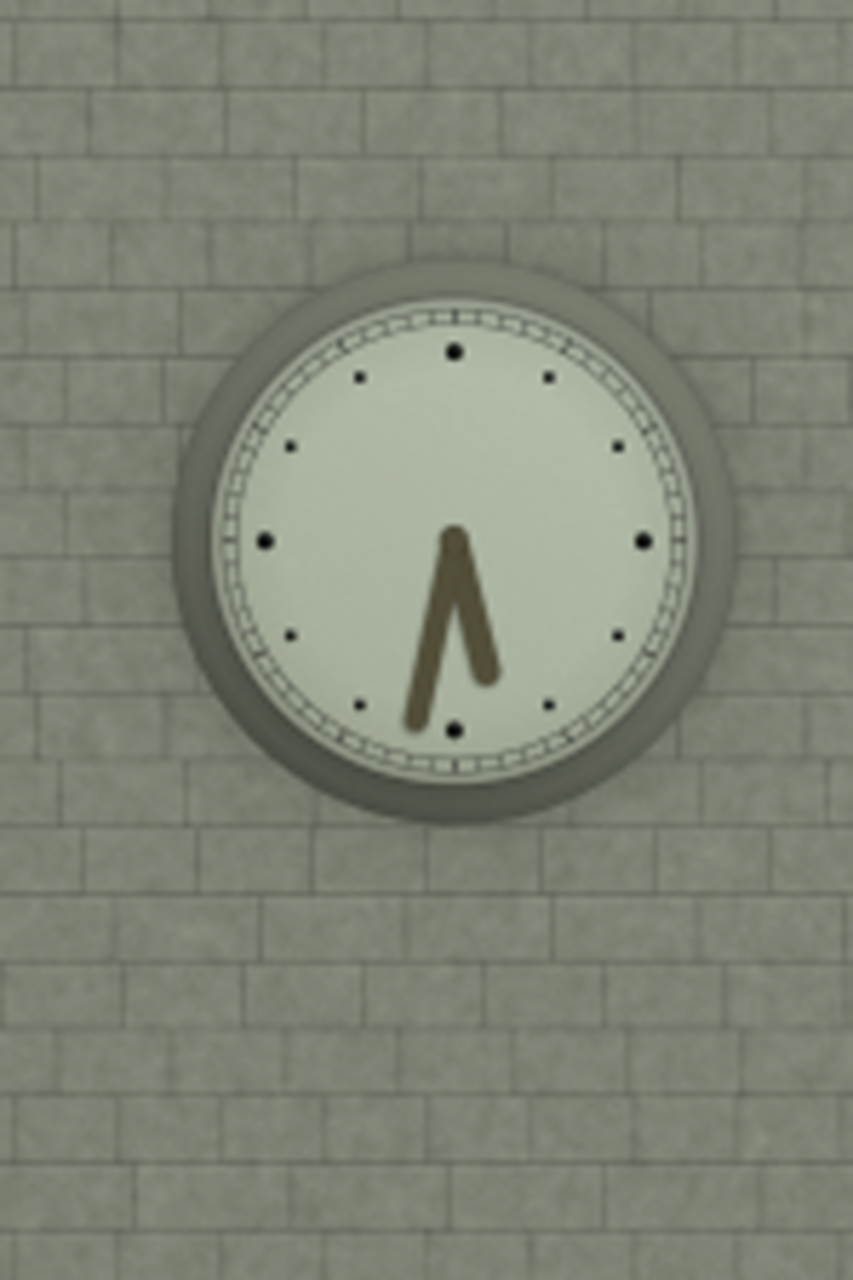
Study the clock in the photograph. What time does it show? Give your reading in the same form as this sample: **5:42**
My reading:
**5:32**
